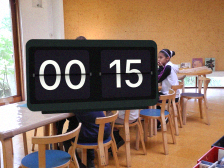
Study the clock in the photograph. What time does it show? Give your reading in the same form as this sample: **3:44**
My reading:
**0:15**
